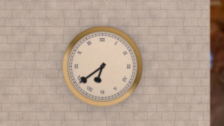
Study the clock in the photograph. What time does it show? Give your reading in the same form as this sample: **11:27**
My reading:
**6:39**
